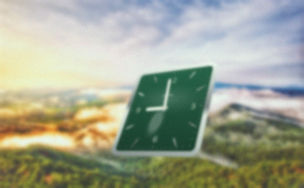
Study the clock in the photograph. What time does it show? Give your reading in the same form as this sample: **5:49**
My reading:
**8:59**
